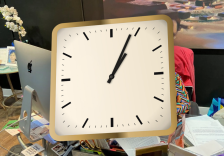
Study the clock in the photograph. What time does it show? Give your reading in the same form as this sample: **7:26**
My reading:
**1:04**
